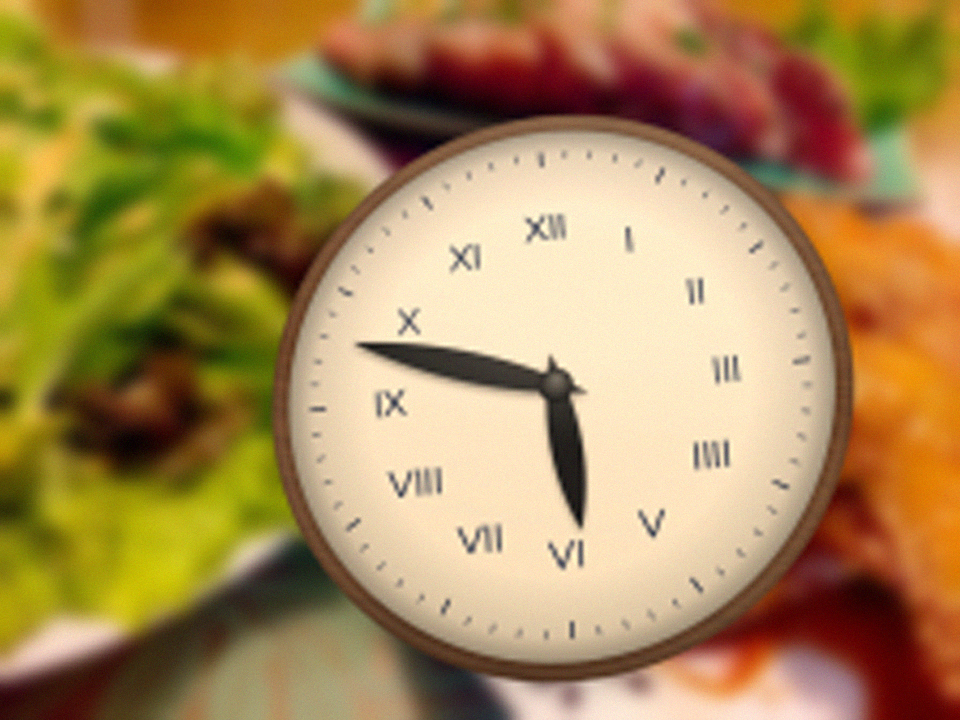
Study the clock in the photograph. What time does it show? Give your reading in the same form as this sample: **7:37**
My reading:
**5:48**
